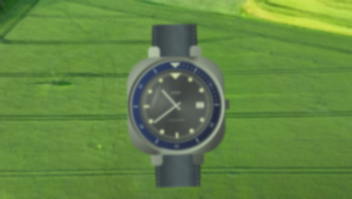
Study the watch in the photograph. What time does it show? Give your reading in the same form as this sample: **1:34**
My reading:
**10:39**
